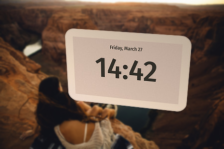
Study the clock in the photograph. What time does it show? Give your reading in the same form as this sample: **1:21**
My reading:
**14:42**
